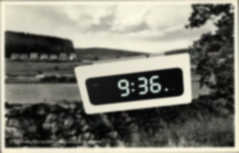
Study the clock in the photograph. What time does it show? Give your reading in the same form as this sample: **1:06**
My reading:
**9:36**
